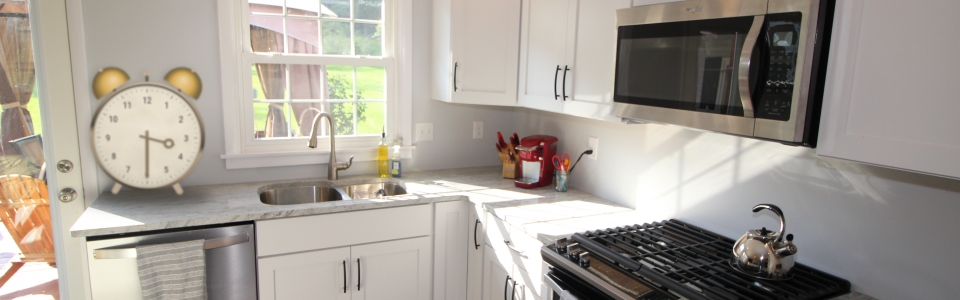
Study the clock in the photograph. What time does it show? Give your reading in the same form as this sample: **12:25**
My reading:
**3:30**
